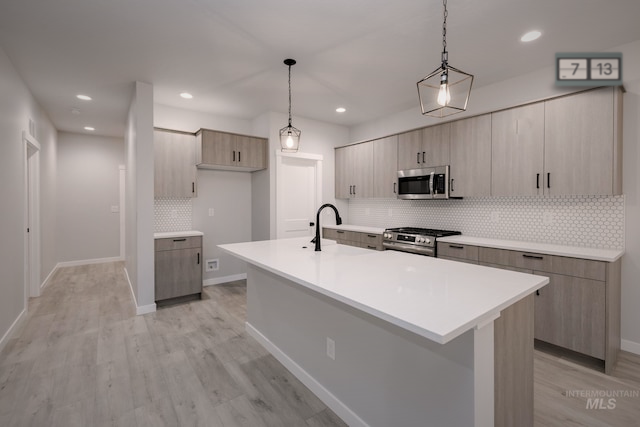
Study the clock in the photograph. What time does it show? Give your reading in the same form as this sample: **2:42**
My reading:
**7:13**
